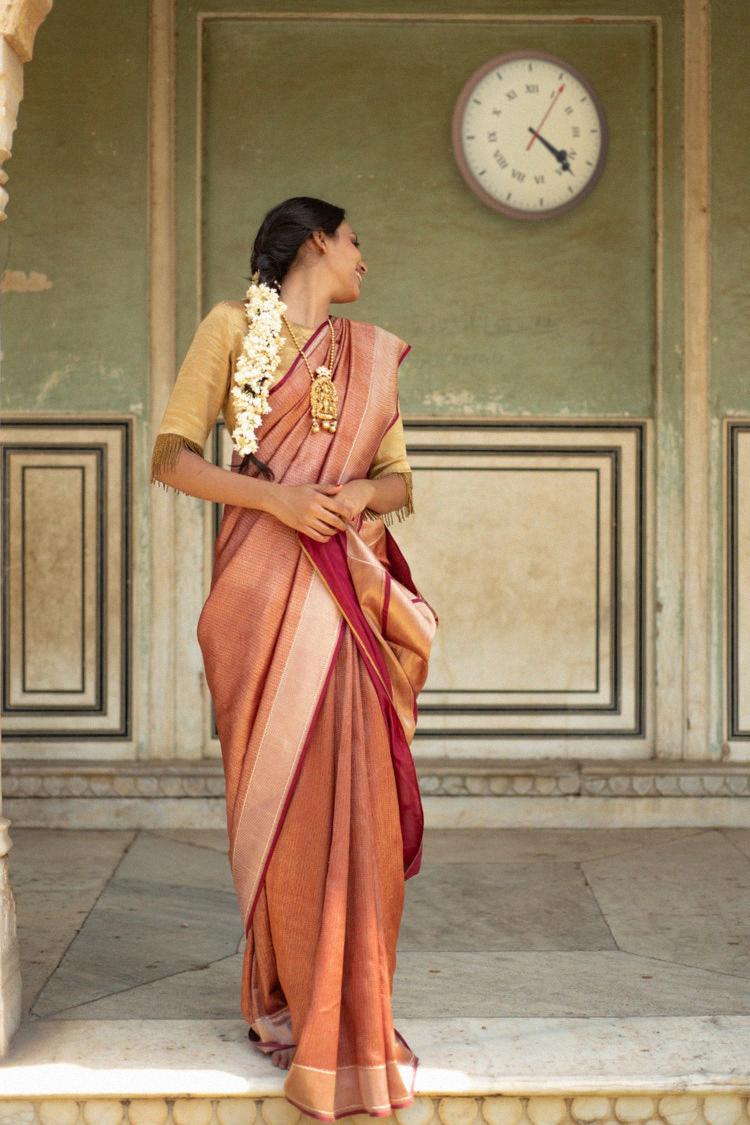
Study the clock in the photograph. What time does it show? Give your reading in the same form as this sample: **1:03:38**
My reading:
**4:23:06**
